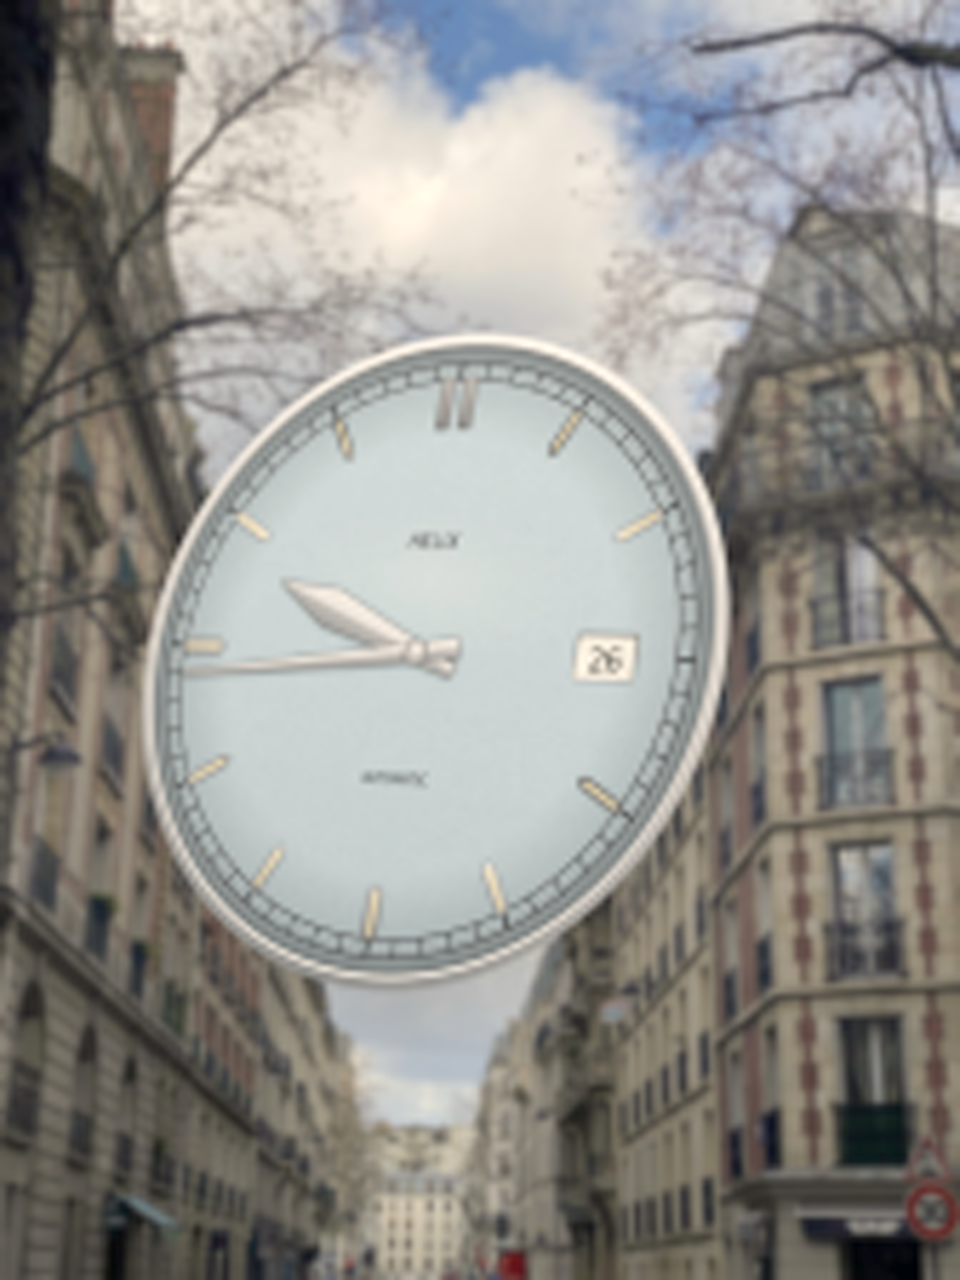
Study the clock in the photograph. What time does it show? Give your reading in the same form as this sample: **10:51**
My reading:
**9:44**
